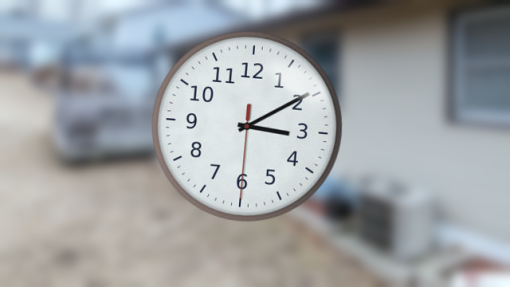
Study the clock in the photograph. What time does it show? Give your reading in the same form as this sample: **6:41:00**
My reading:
**3:09:30**
